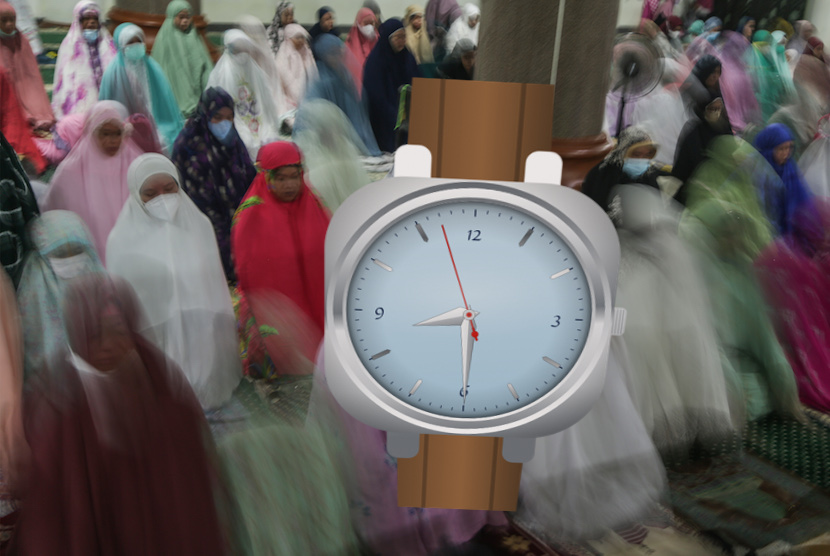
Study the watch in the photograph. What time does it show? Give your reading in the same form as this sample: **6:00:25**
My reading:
**8:29:57**
